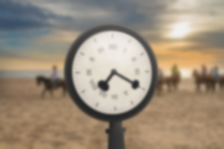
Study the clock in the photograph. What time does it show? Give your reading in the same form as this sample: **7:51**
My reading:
**7:20**
